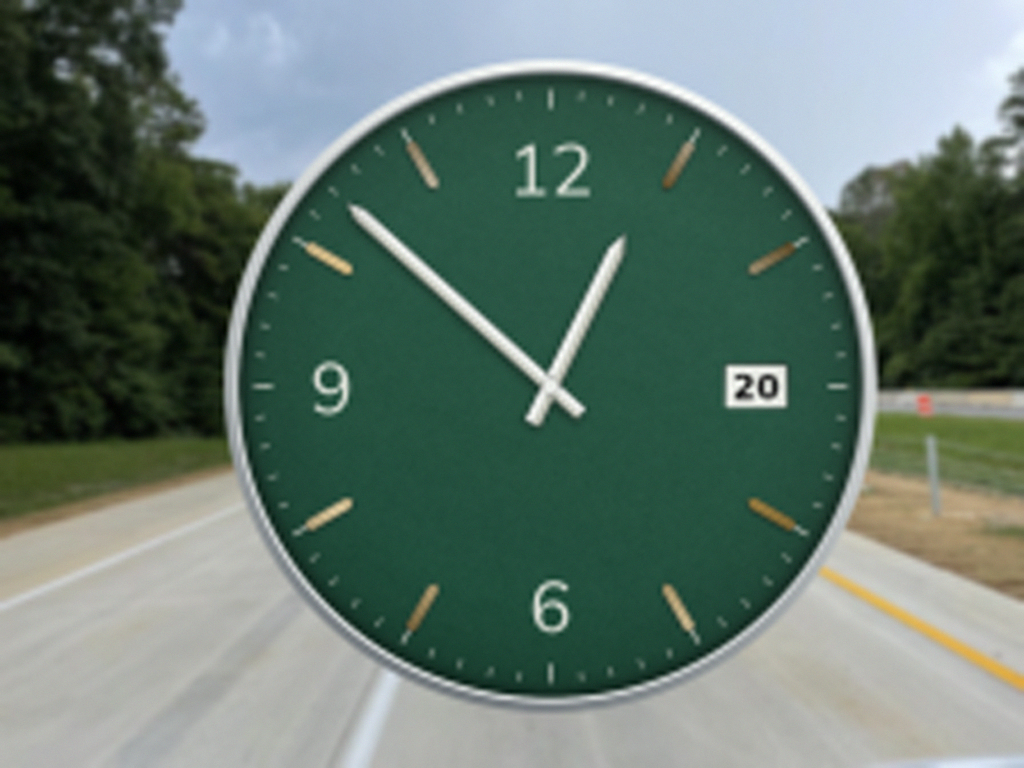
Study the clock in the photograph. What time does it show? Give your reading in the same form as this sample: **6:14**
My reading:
**12:52**
